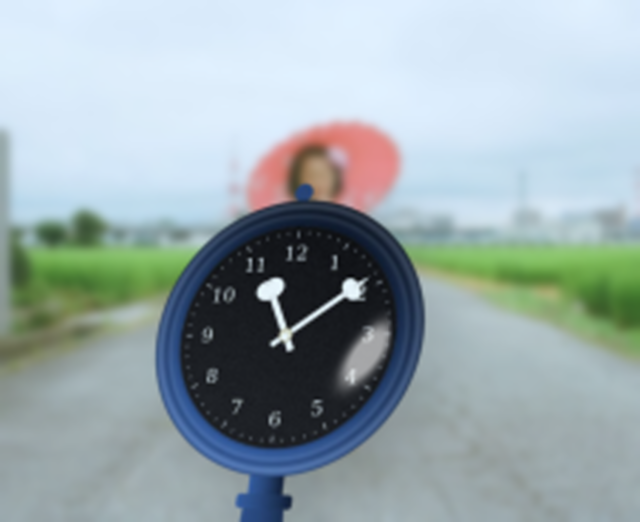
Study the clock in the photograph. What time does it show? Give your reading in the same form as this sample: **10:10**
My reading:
**11:09**
